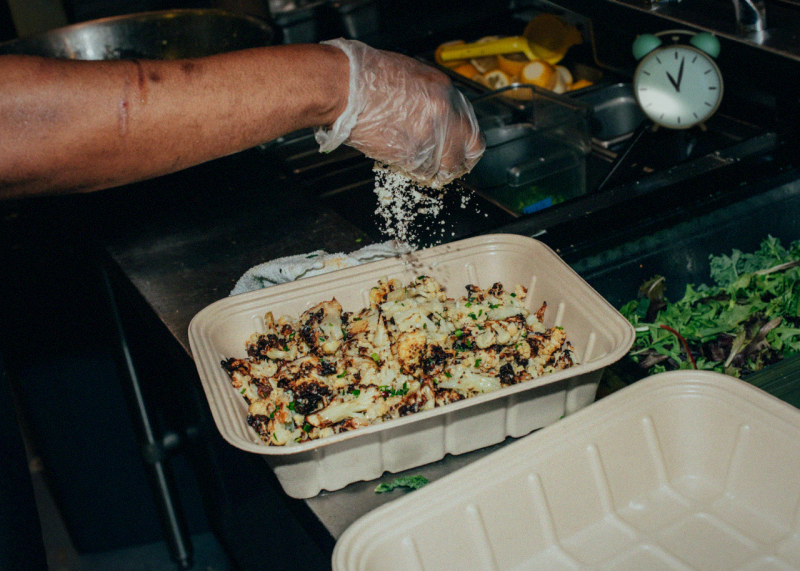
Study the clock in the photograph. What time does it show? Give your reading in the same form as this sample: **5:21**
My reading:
**11:02**
